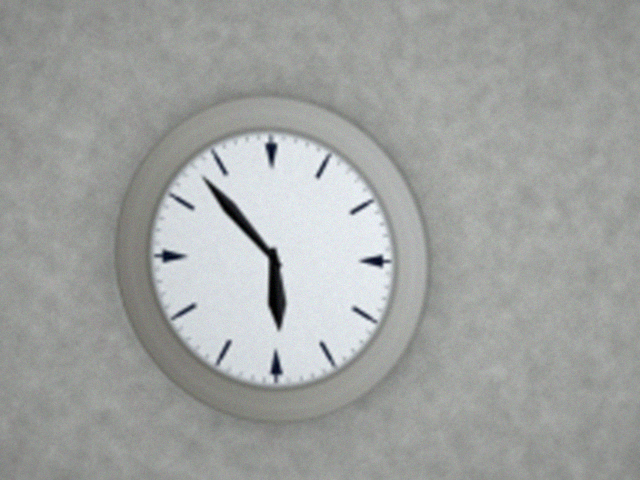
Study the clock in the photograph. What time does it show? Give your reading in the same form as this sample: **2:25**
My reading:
**5:53**
